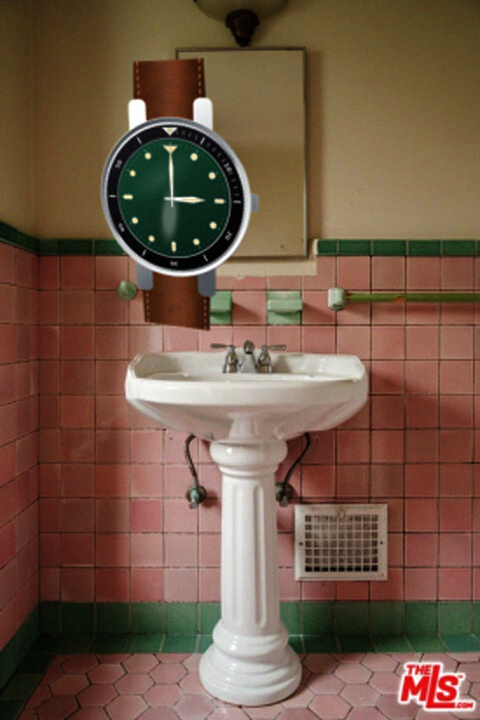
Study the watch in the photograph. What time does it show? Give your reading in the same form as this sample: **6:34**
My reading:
**3:00**
